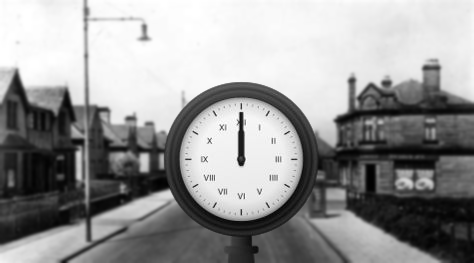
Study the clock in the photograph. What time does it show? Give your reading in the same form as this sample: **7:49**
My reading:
**12:00**
